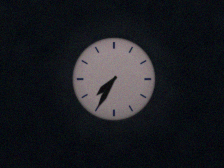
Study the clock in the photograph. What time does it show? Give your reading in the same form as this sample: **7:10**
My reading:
**7:35**
